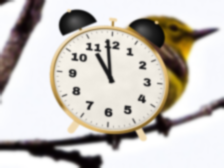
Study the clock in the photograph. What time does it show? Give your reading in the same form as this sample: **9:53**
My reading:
**10:59**
